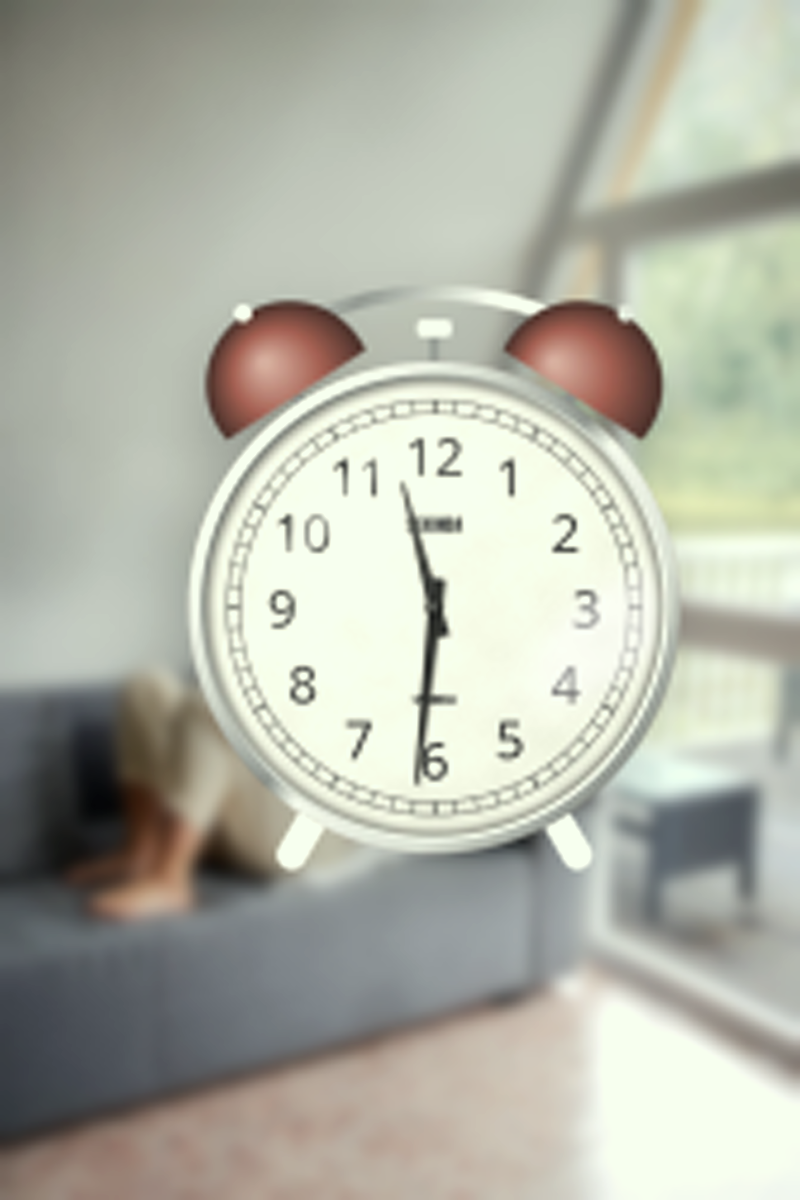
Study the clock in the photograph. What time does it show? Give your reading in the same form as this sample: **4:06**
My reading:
**11:31**
